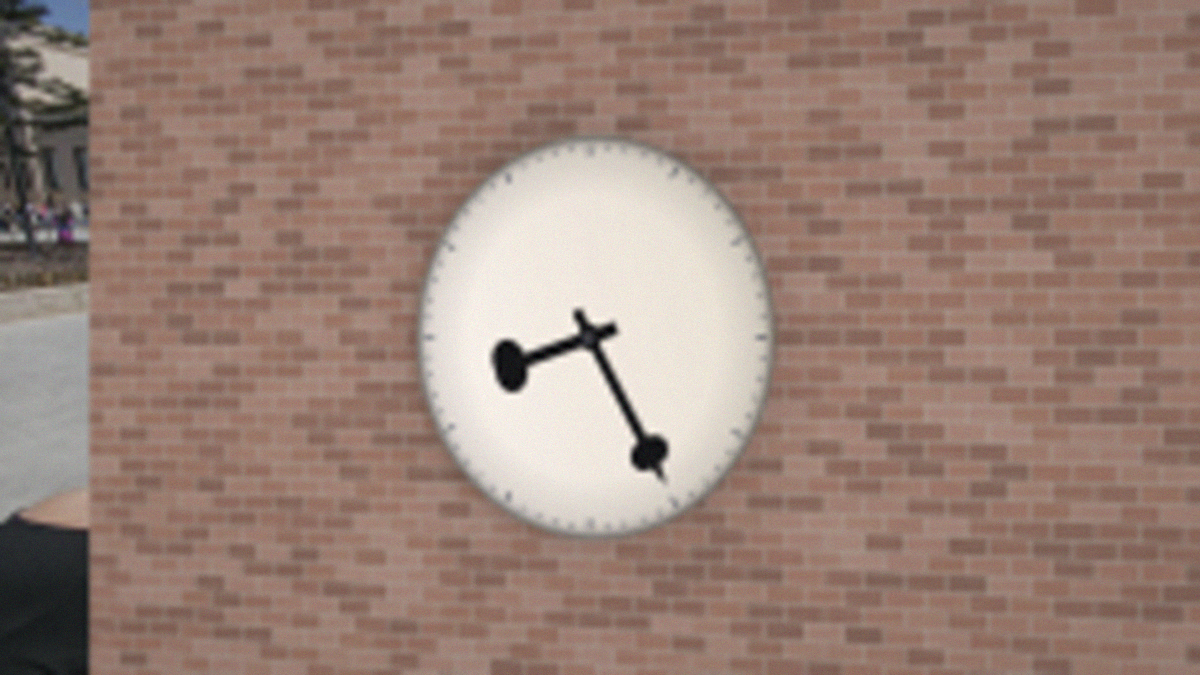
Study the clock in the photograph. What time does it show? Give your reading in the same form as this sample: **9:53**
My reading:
**8:25**
